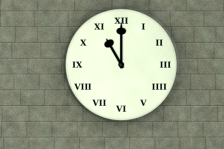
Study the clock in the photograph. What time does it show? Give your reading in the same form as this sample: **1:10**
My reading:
**11:00**
